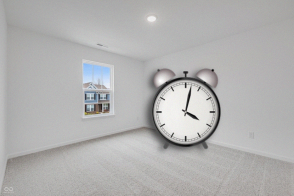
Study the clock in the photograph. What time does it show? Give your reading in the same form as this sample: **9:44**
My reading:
**4:02**
